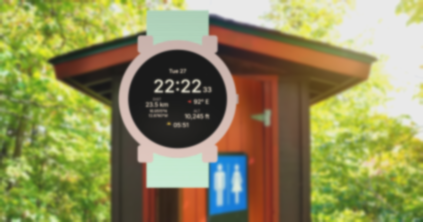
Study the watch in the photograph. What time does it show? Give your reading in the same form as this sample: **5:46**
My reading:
**22:22**
